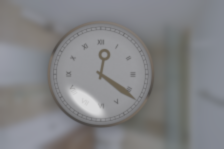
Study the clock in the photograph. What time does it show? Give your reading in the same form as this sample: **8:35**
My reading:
**12:21**
